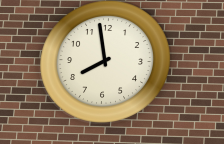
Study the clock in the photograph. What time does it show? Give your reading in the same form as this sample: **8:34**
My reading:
**7:58**
